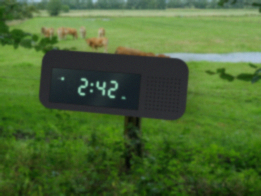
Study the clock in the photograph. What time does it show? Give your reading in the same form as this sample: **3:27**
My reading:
**2:42**
